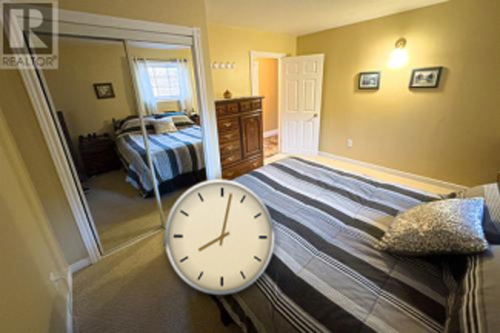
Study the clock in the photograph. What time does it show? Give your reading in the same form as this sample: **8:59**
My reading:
**8:02**
